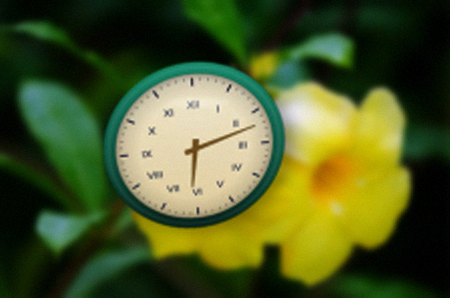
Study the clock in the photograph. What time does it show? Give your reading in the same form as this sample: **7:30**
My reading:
**6:12**
